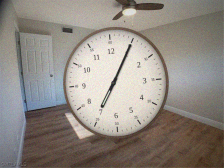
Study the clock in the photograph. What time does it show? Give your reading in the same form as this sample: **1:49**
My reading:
**7:05**
